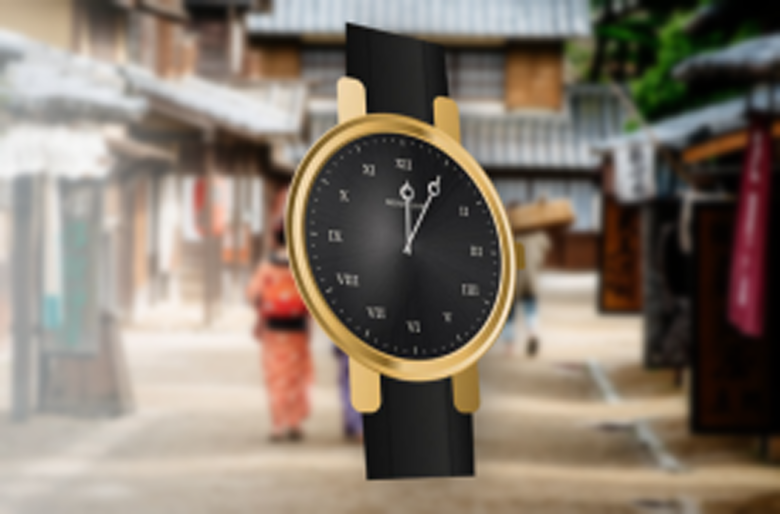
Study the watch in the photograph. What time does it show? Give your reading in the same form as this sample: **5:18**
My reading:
**12:05**
